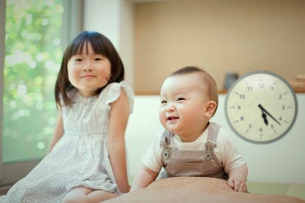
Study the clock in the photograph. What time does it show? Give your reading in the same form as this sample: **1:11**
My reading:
**5:22**
